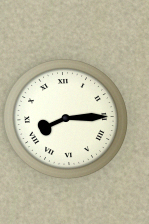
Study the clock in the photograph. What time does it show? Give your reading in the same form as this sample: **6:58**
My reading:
**8:15**
